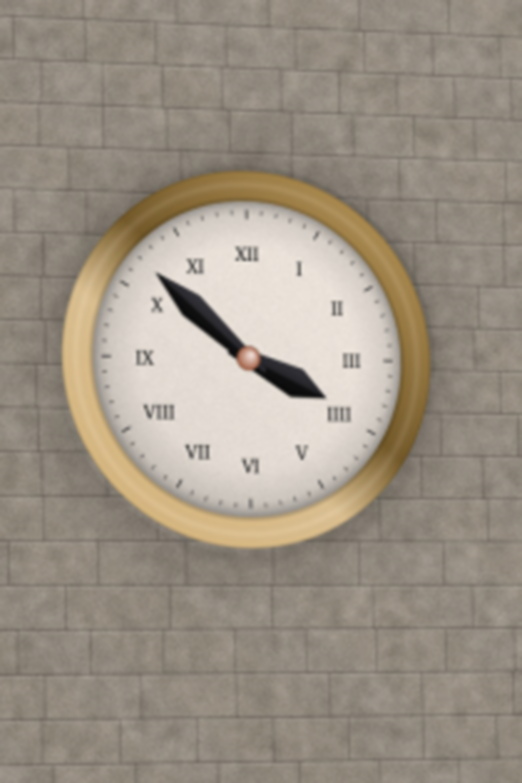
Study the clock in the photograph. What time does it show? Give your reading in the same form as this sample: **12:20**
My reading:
**3:52**
